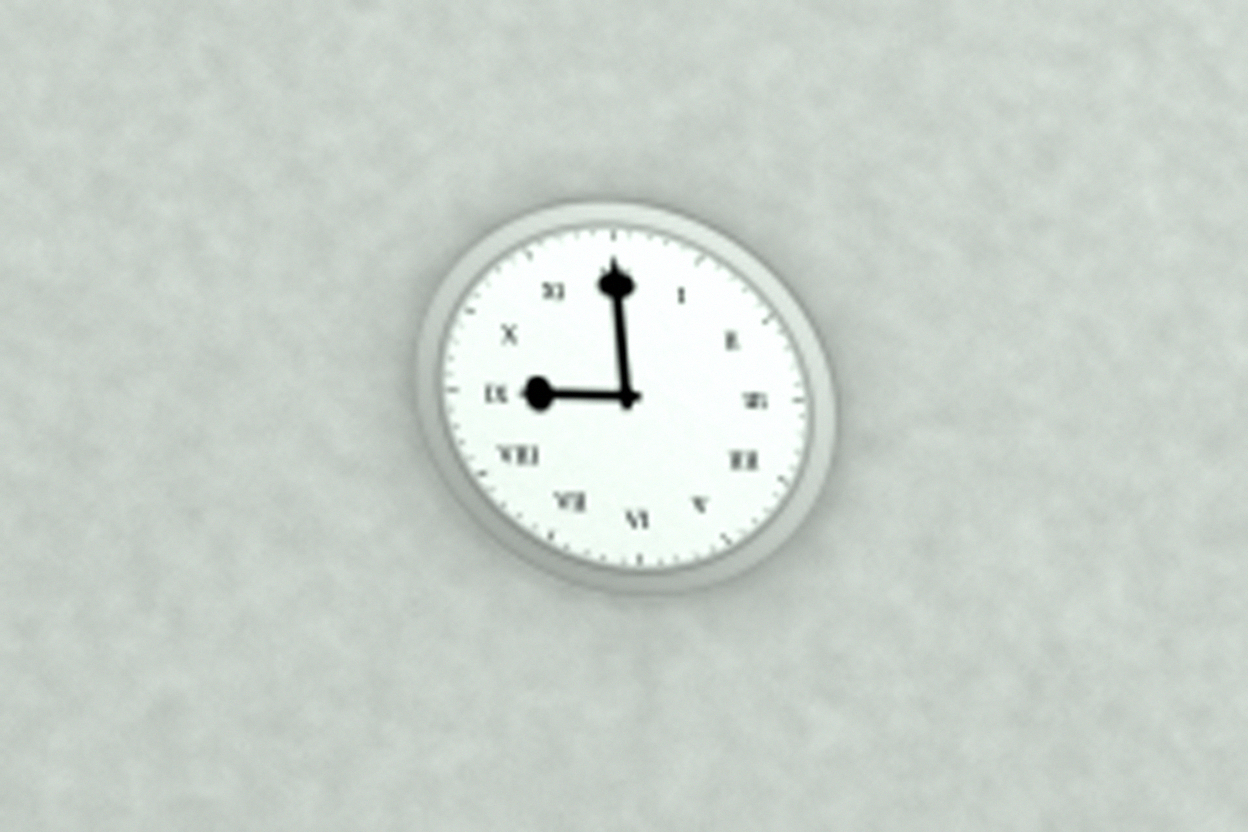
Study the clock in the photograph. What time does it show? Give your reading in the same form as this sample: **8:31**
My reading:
**9:00**
